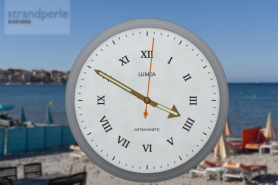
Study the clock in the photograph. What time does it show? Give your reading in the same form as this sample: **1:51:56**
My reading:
**3:50:01**
